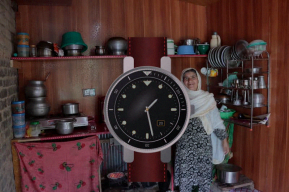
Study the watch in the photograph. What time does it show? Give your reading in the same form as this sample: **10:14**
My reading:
**1:28**
